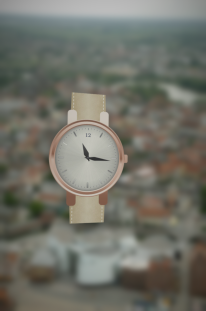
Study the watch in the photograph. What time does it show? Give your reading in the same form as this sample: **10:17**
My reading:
**11:16**
